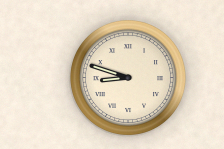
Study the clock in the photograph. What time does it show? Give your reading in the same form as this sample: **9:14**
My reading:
**8:48**
